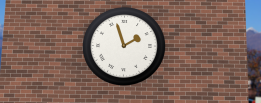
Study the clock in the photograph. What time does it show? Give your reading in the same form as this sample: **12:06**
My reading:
**1:57**
